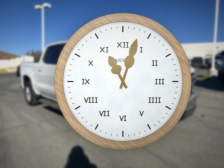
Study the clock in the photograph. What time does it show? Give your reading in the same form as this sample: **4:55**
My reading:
**11:03**
